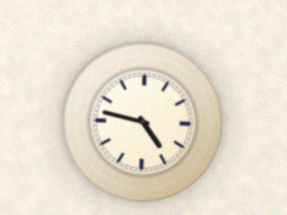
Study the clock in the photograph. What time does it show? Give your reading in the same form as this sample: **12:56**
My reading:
**4:47**
